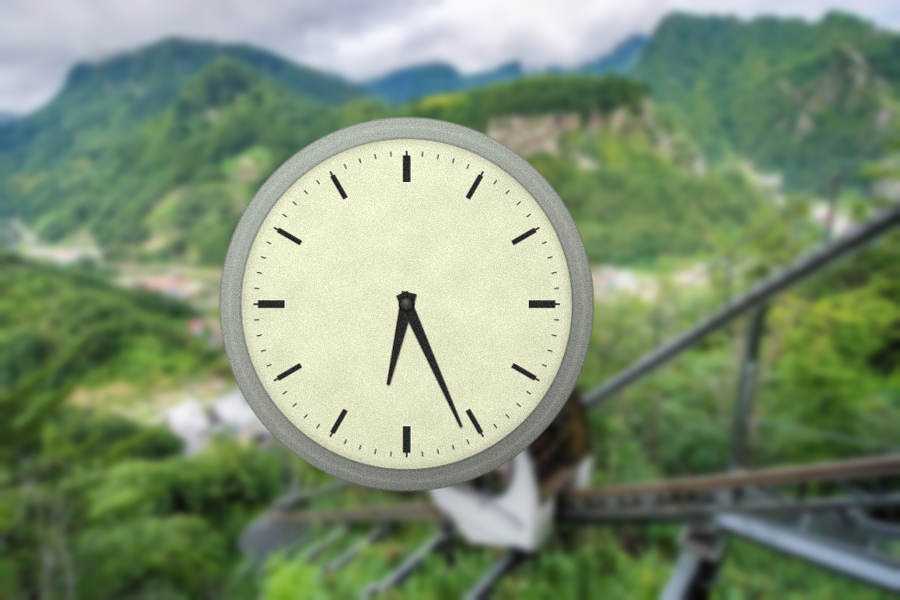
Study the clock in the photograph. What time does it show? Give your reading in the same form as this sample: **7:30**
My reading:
**6:26**
